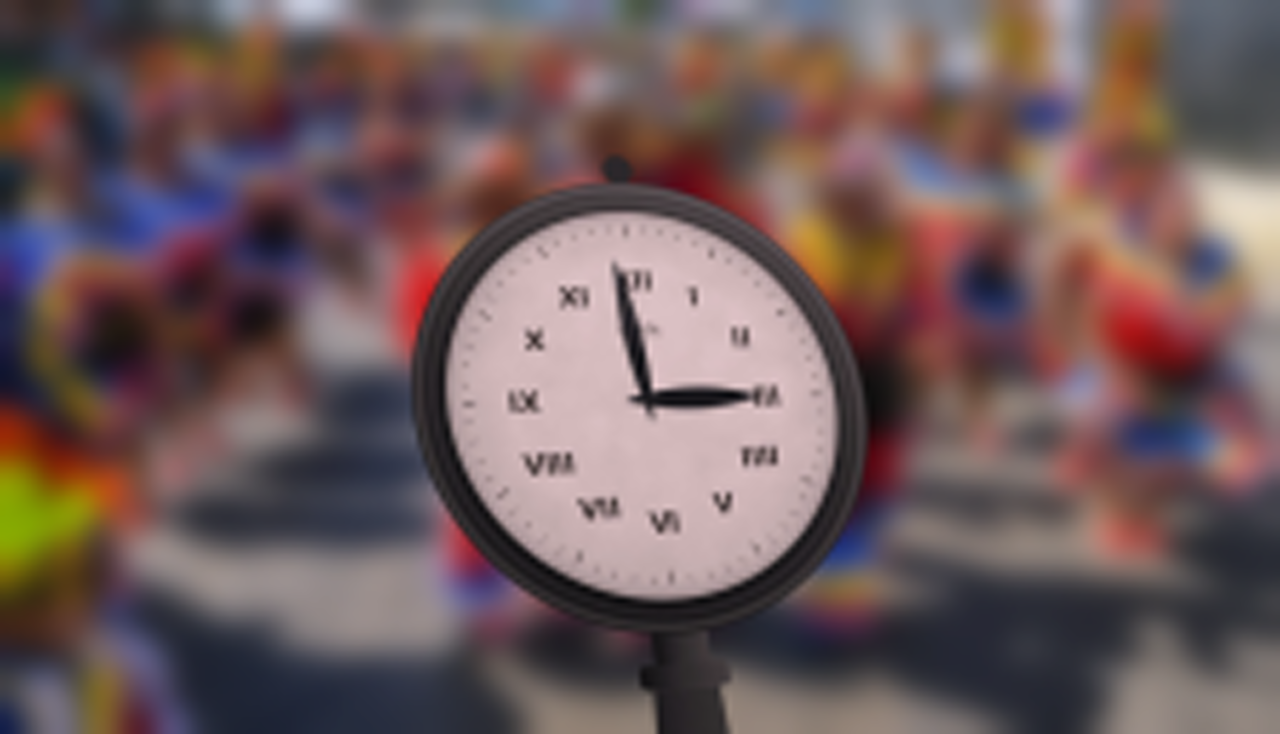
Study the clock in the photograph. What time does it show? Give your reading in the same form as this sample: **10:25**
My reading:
**2:59**
